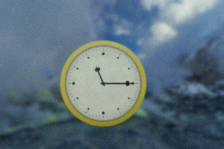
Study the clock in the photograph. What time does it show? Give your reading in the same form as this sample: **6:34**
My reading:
**11:15**
